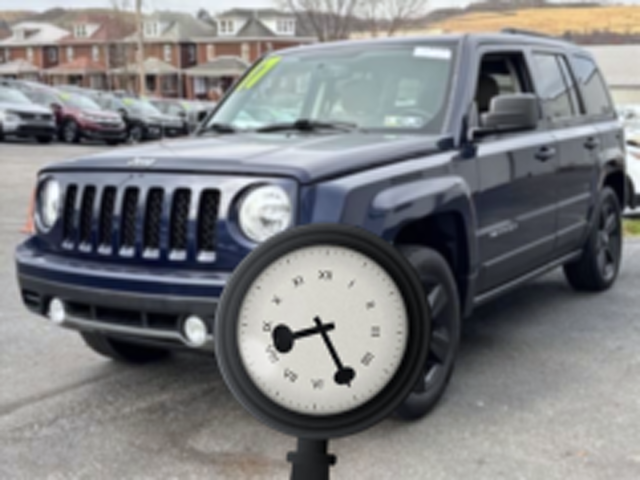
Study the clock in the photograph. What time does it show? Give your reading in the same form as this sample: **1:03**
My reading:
**8:25**
